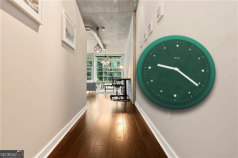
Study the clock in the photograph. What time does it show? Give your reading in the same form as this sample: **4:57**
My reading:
**9:21**
